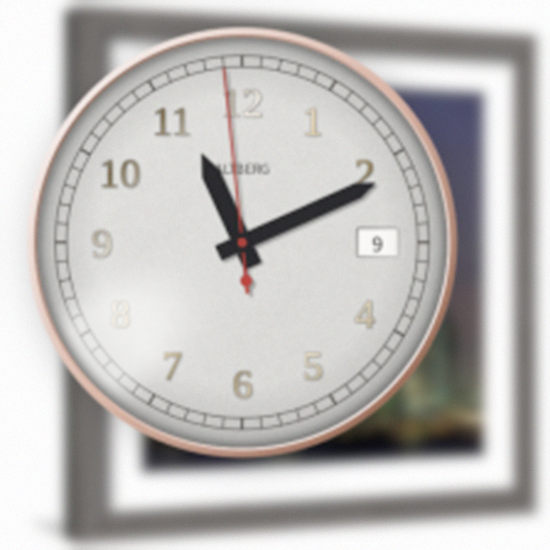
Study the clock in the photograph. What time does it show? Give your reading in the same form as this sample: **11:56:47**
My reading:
**11:10:59**
